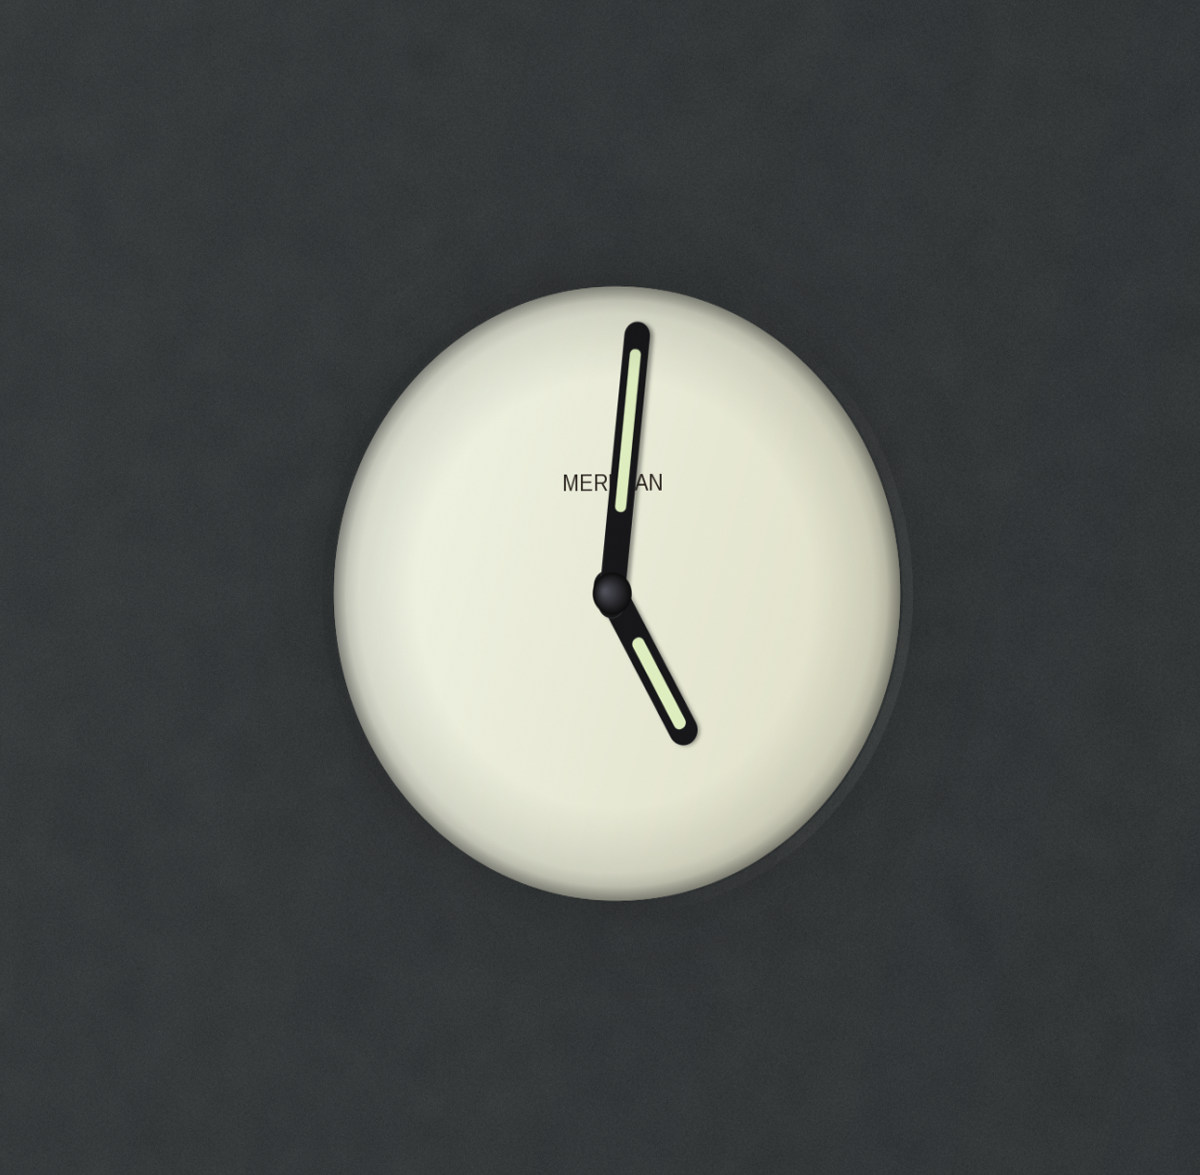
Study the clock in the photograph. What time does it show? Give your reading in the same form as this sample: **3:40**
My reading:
**5:01**
